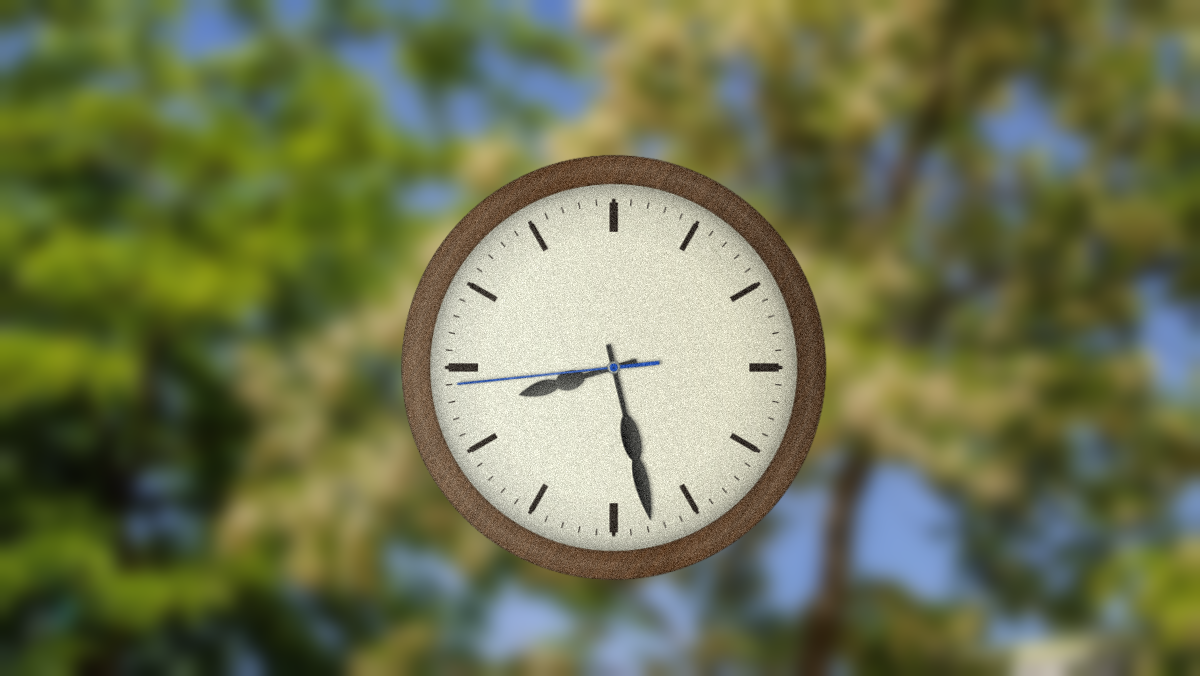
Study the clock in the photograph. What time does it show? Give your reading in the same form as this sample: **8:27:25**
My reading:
**8:27:44**
